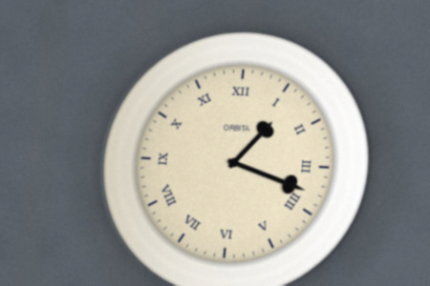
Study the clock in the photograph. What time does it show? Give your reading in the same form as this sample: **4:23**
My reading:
**1:18**
